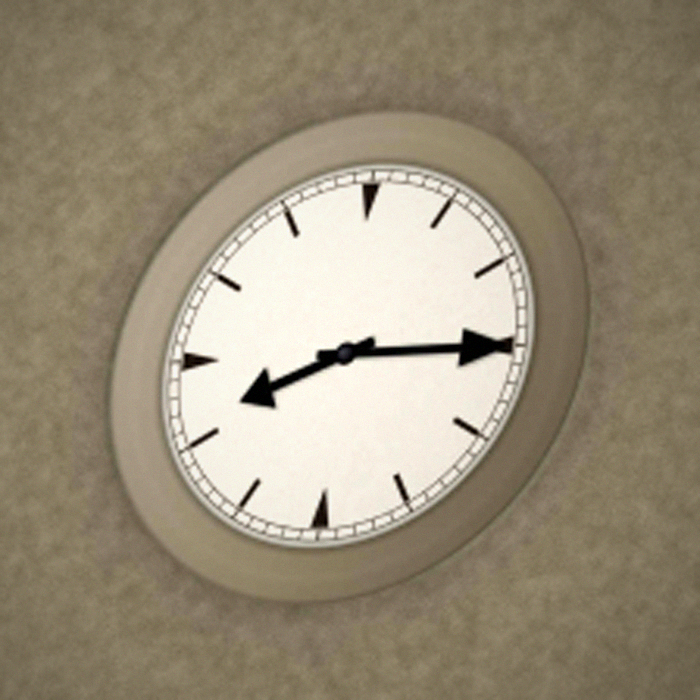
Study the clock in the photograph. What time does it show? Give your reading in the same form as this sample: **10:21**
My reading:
**8:15**
